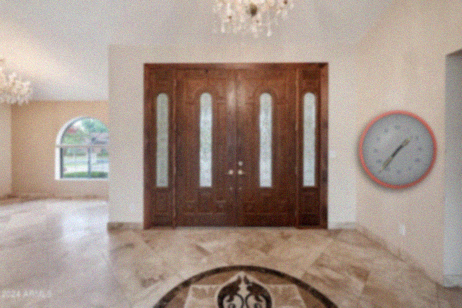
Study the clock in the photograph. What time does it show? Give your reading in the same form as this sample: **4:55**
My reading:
**1:37**
